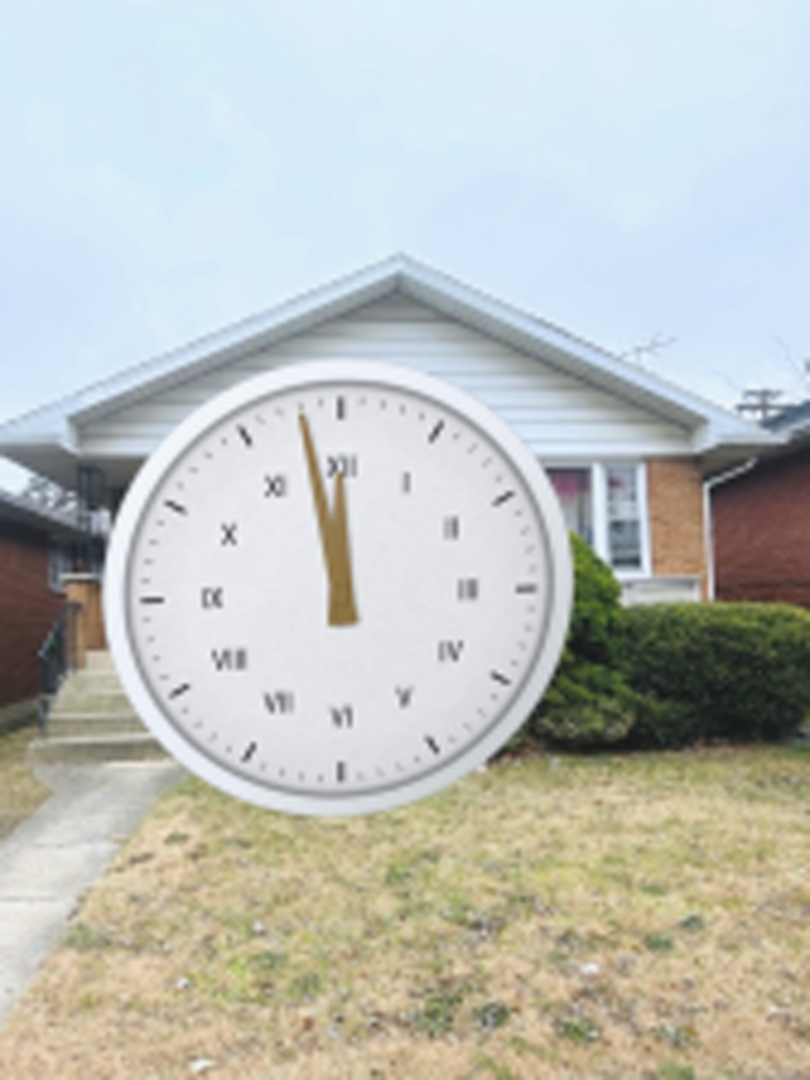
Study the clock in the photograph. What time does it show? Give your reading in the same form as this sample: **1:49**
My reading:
**11:58**
